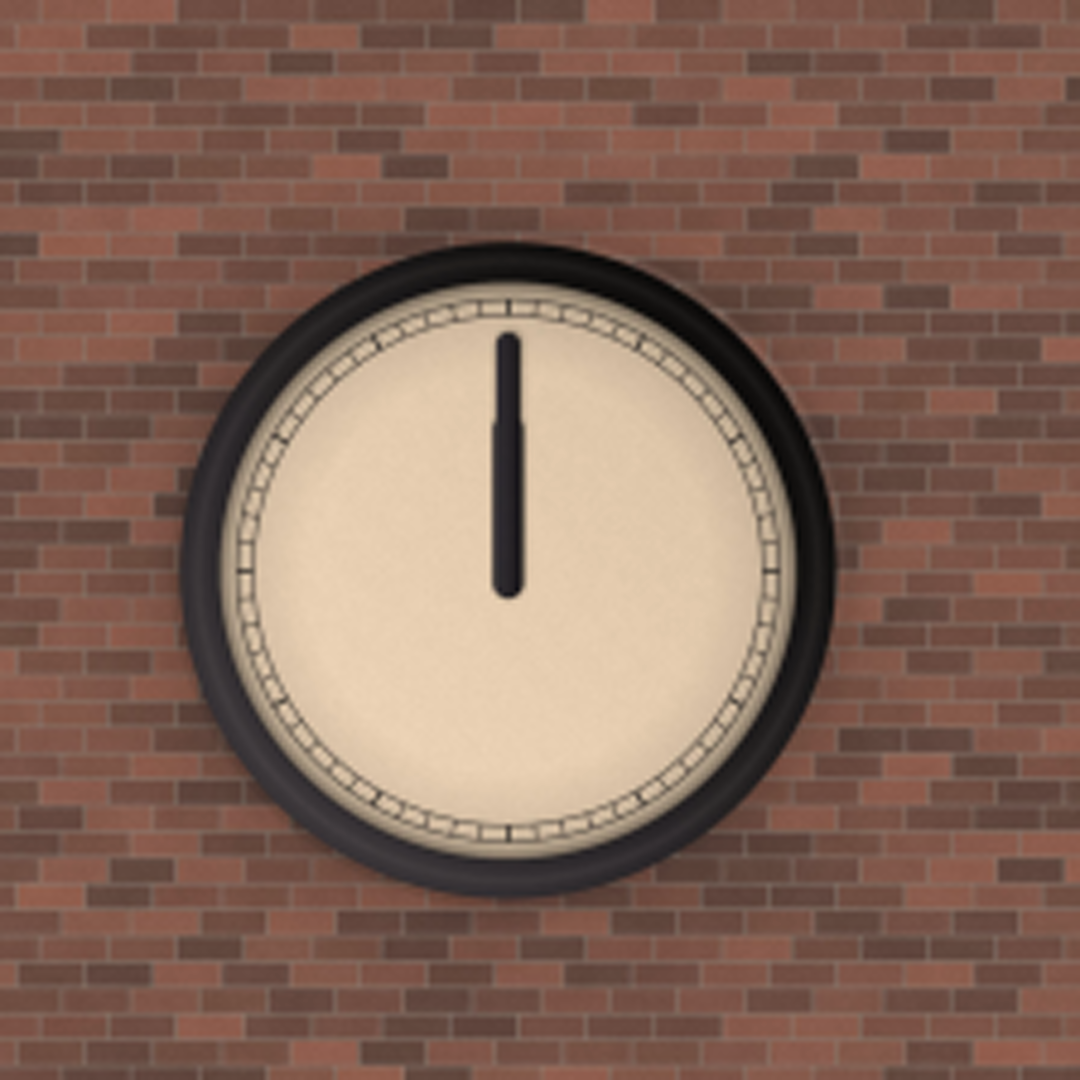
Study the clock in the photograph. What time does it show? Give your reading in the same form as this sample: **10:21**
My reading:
**12:00**
